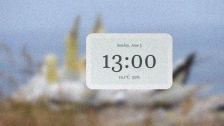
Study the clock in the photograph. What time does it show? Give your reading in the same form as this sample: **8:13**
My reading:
**13:00**
